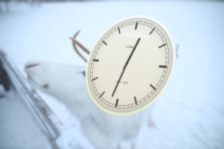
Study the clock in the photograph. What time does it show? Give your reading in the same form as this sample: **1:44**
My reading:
**12:32**
